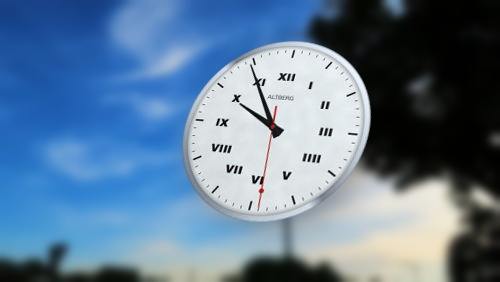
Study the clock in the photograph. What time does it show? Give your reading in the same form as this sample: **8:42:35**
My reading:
**9:54:29**
